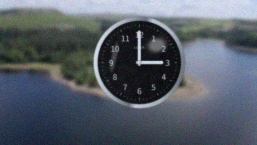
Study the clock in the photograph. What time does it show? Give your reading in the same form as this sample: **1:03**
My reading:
**3:00**
